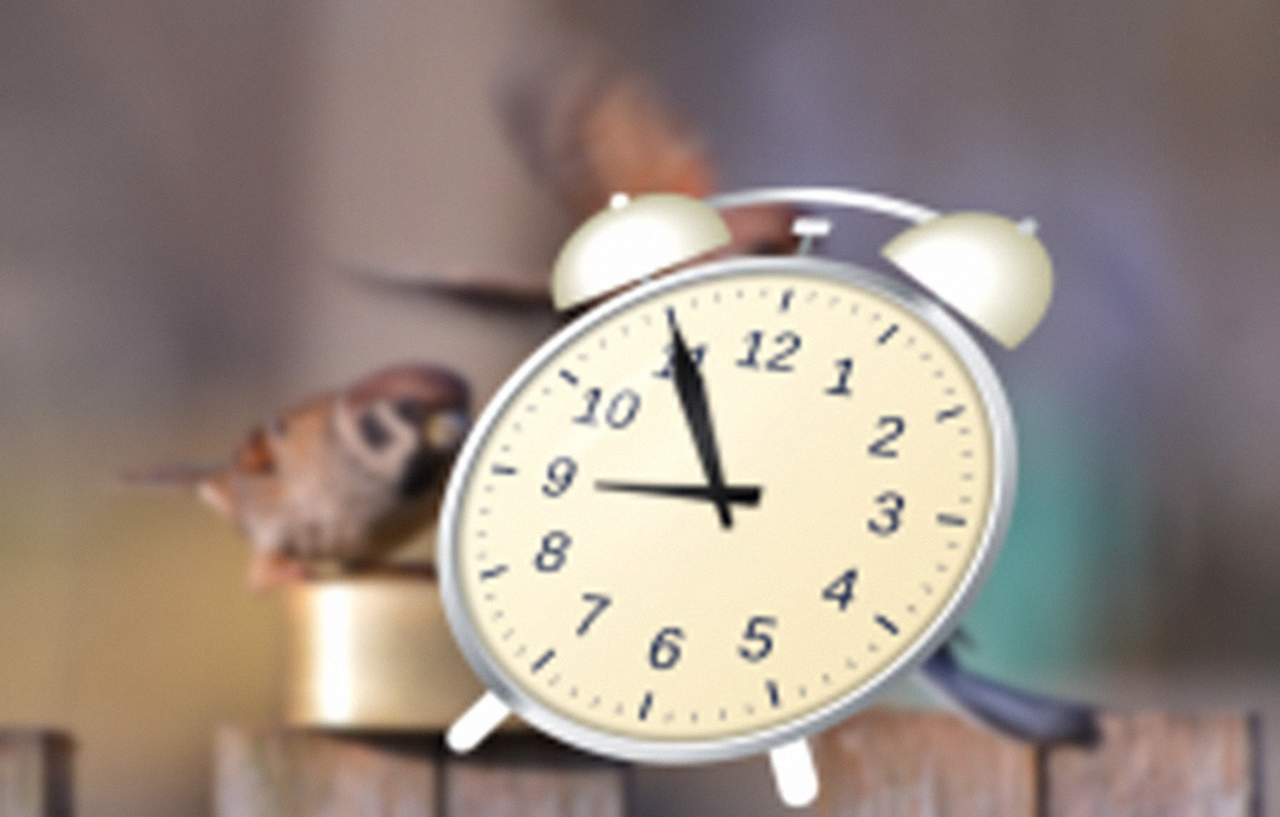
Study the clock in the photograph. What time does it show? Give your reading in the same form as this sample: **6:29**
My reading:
**8:55**
